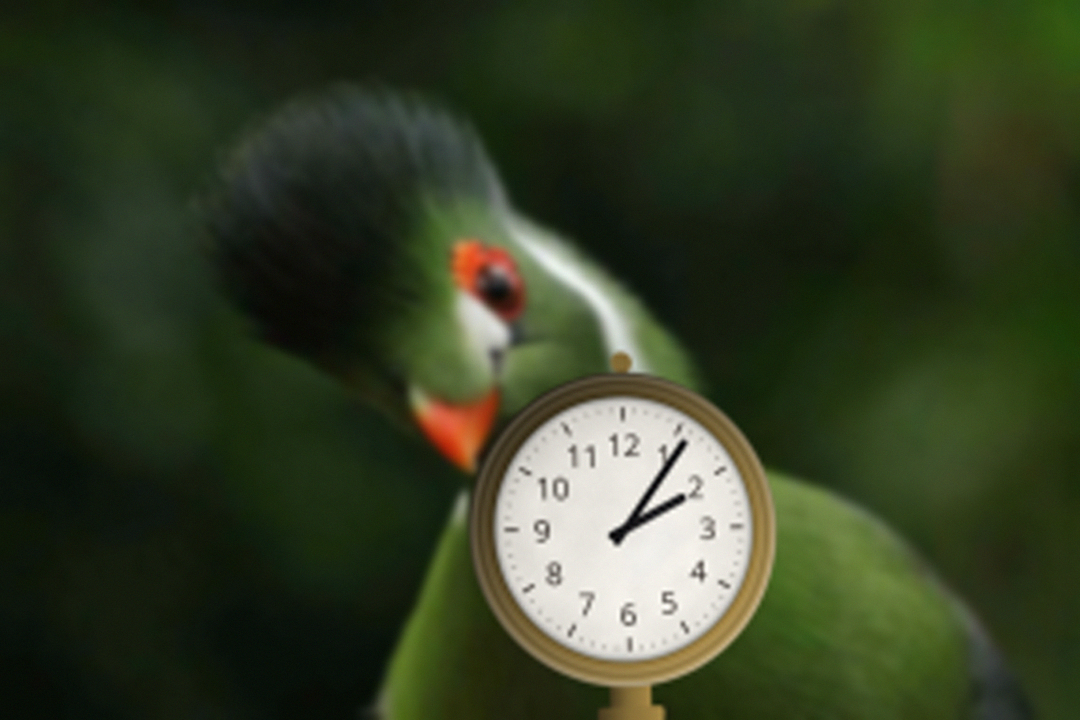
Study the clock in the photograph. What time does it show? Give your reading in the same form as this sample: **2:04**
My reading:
**2:06**
